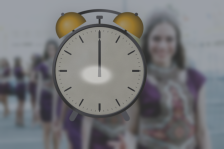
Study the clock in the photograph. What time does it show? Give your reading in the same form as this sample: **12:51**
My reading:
**12:00**
